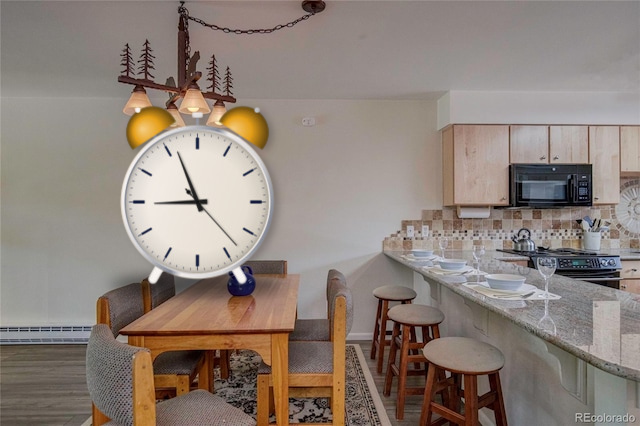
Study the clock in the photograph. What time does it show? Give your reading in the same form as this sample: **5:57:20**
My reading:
**8:56:23**
